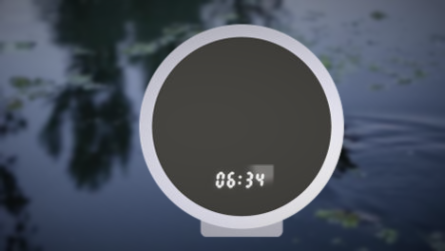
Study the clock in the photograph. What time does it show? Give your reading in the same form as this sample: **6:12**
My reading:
**6:34**
